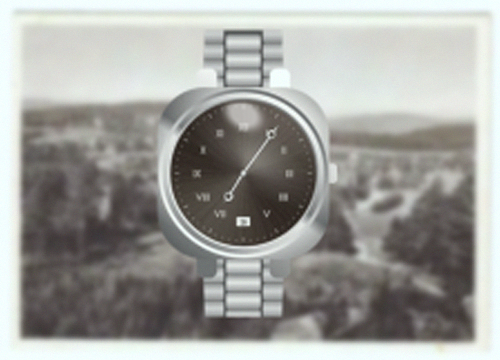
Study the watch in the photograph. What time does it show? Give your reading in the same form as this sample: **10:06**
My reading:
**7:06**
